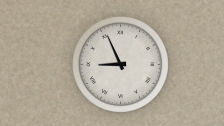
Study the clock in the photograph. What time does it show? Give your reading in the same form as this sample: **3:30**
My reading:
**8:56**
